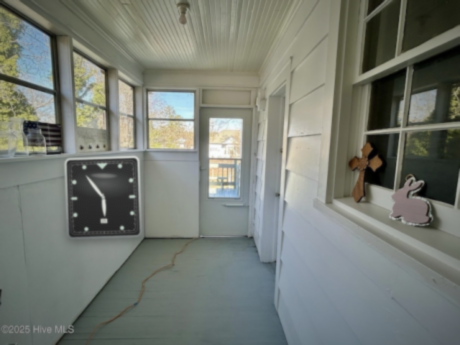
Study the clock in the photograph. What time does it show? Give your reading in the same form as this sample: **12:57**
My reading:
**5:54**
